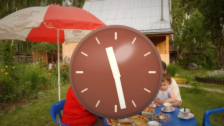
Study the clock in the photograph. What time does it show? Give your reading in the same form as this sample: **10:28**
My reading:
**11:28**
